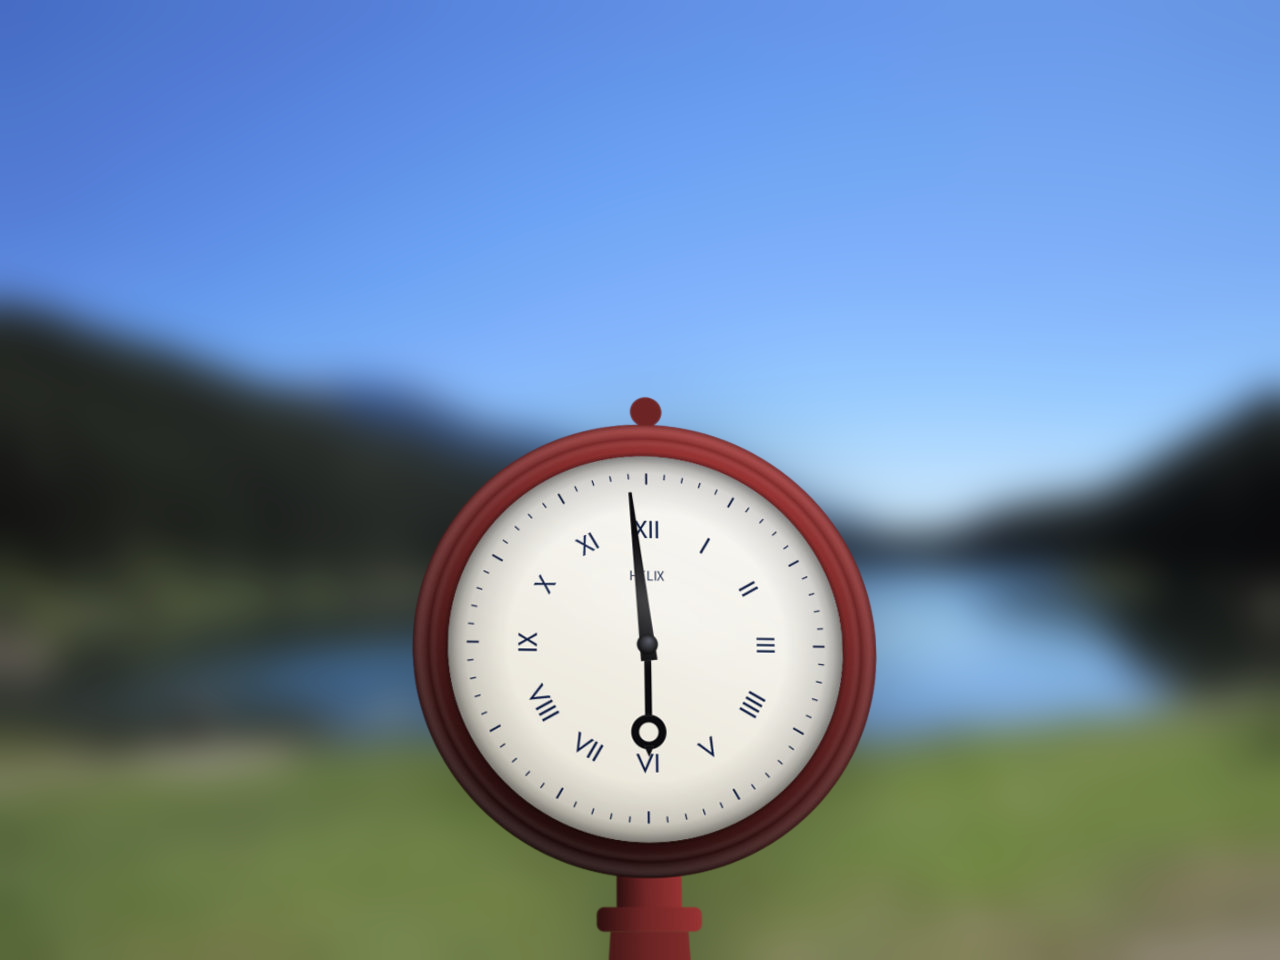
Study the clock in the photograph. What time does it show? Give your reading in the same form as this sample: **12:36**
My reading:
**5:59**
